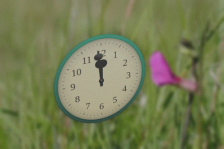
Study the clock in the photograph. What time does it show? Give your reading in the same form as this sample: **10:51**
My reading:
**11:59**
